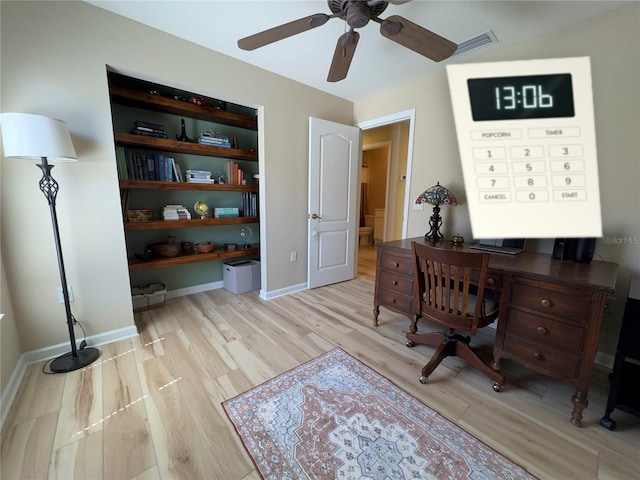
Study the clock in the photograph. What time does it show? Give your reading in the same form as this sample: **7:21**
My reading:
**13:06**
